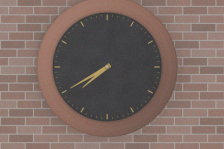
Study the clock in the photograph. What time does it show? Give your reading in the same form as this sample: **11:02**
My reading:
**7:40**
